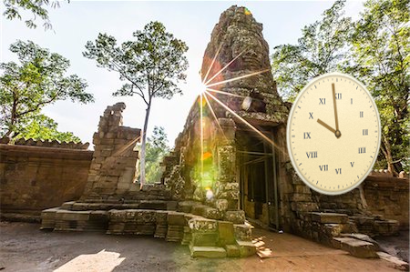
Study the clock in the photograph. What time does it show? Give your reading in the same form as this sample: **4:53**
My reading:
**9:59**
